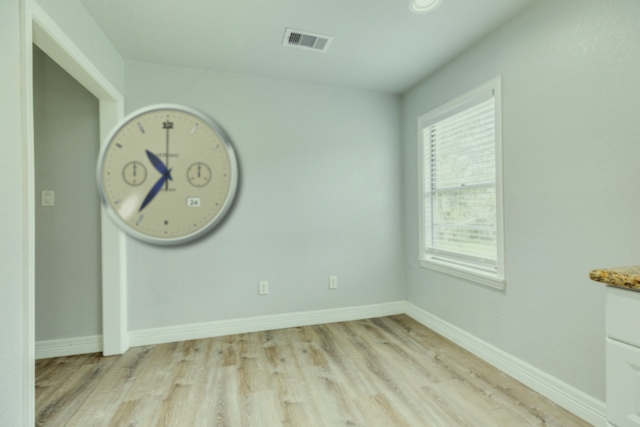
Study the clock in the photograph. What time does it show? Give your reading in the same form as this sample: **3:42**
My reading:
**10:36**
